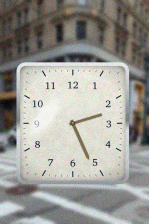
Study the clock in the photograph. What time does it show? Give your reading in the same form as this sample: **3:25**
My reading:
**2:26**
